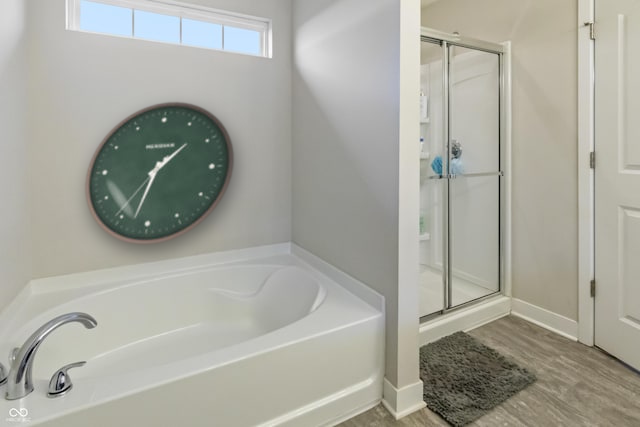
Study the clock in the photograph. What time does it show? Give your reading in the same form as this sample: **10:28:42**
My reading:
**1:32:36**
